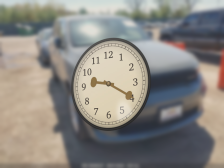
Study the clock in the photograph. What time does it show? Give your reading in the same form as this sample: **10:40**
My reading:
**9:20**
